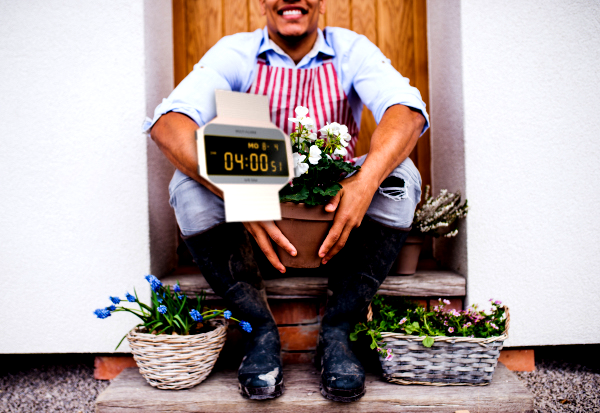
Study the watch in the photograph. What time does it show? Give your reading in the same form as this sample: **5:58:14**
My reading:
**4:00:51**
